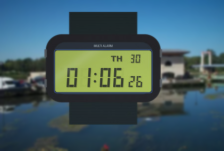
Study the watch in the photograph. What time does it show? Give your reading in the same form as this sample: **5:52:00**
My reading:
**1:06:26**
